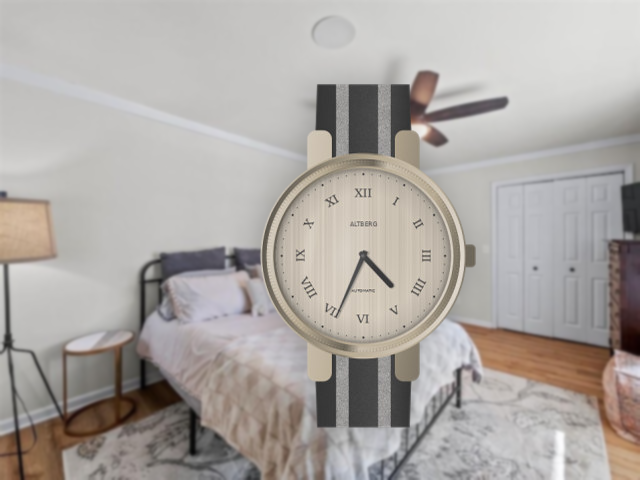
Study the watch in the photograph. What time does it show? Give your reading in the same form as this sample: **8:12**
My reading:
**4:34**
